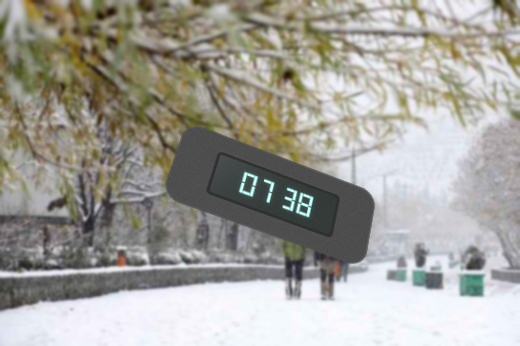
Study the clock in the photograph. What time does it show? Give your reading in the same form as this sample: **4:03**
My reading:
**7:38**
